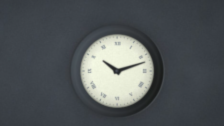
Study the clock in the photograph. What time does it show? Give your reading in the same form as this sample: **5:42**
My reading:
**10:12**
